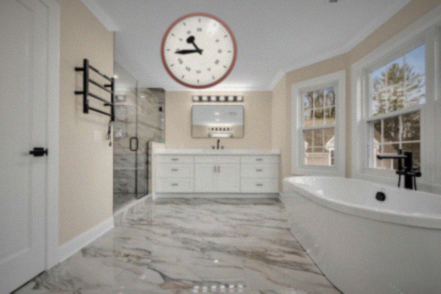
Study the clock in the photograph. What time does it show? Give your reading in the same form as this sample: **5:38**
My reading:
**10:44**
